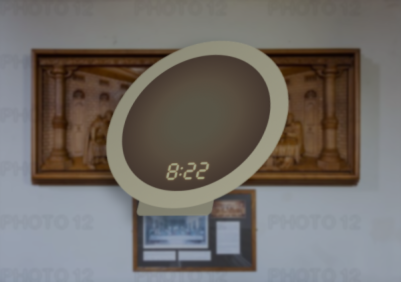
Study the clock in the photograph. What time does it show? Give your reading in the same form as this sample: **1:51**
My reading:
**8:22**
